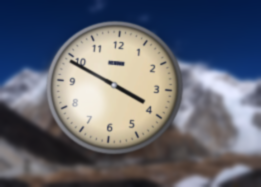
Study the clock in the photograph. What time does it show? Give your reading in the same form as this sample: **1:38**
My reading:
**3:49**
